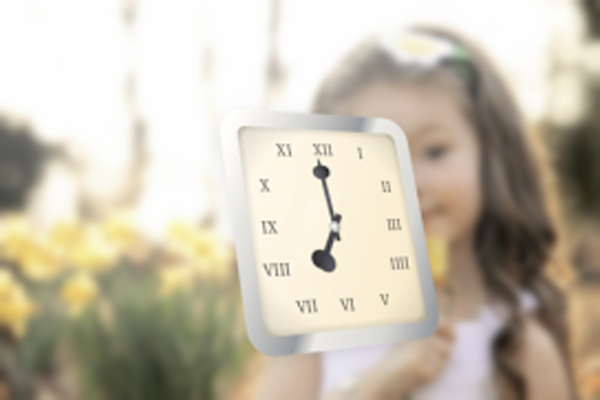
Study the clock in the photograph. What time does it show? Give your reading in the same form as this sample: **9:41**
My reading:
**6:59**
